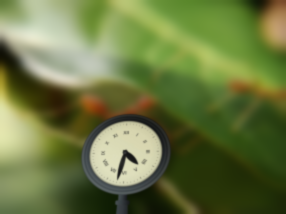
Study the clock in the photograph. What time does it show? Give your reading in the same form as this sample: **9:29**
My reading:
**4:32**
